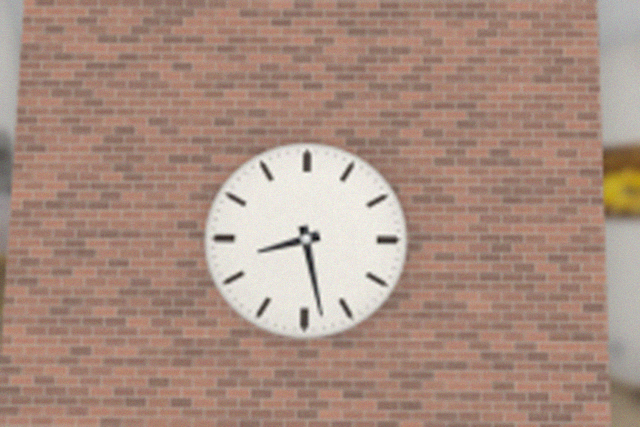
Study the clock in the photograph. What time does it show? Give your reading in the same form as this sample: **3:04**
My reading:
**8:28**
